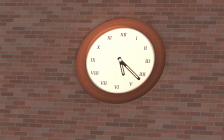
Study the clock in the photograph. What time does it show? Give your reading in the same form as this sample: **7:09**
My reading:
**5:22**
